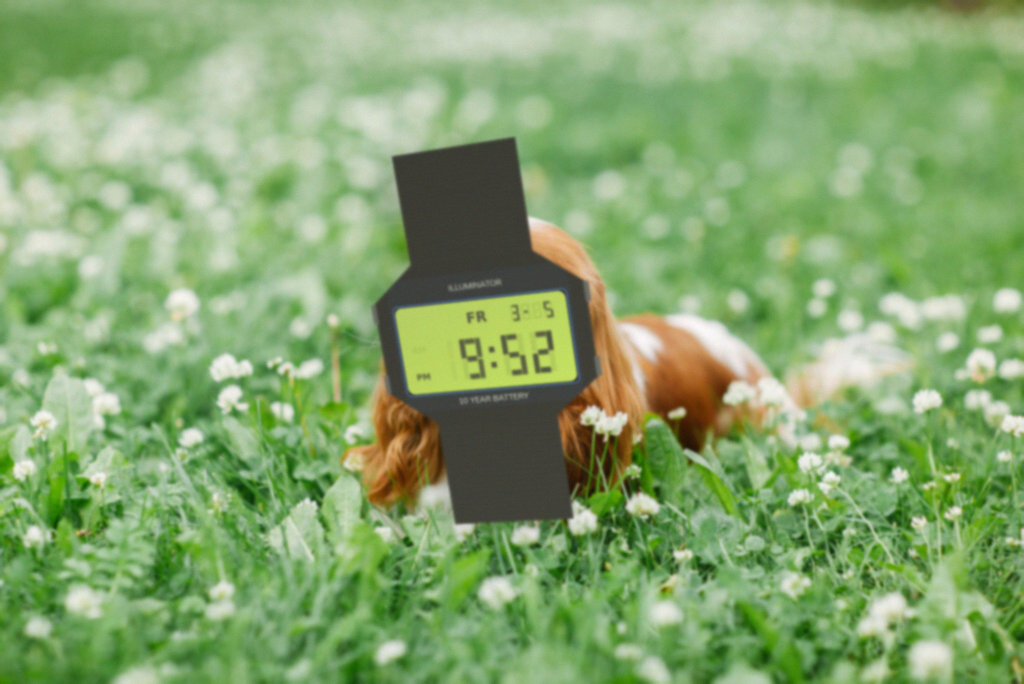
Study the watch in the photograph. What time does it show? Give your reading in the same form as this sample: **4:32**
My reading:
**9:52**
